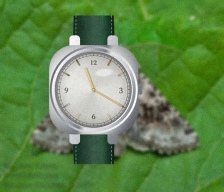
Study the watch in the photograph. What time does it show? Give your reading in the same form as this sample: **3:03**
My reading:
**11:20**
